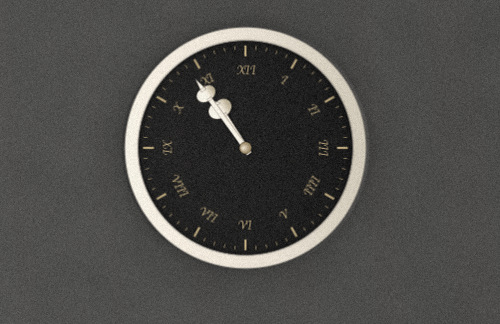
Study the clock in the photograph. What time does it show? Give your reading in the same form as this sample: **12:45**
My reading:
**10:54**
